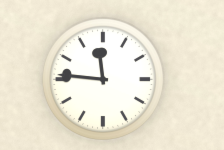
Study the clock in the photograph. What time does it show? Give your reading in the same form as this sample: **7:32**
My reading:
**11:46**
